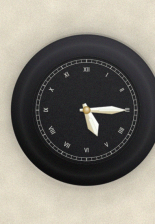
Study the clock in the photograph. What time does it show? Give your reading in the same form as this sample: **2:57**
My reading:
**5:15**
